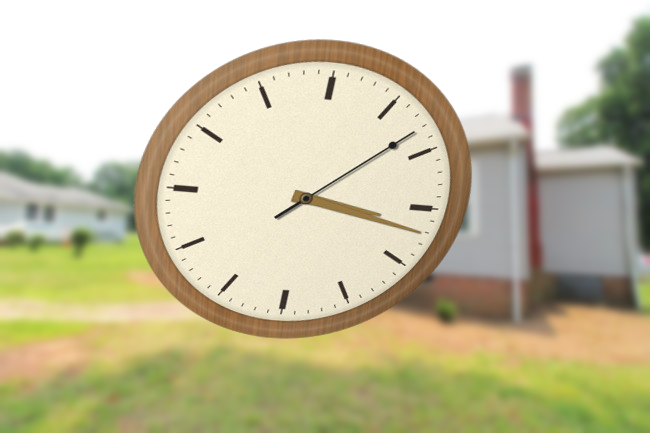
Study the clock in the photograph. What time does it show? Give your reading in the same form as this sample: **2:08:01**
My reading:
**3:17:08**
